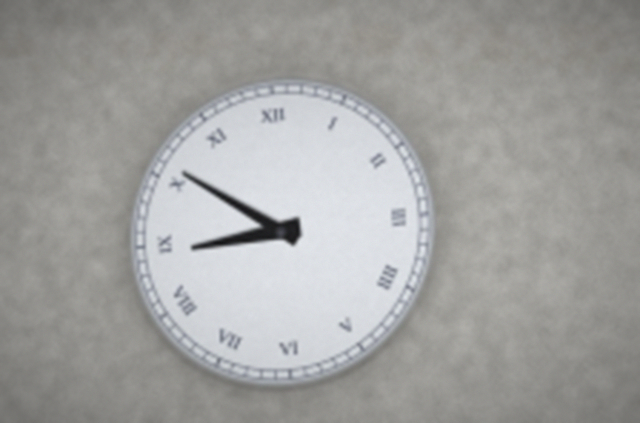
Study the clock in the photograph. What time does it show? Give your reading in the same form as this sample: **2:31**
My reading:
**8:51**
